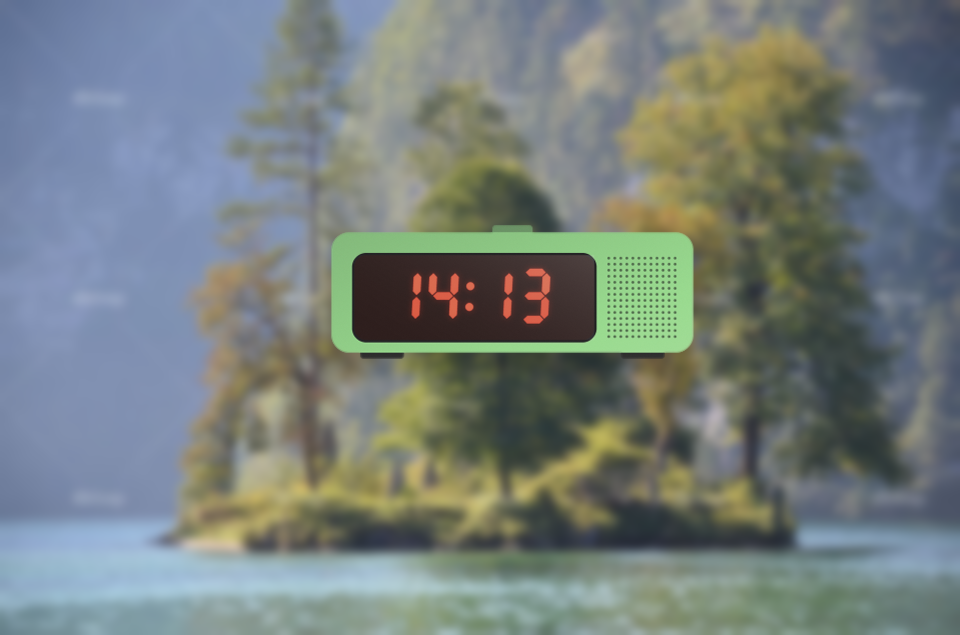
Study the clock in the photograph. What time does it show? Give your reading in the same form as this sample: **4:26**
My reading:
**14:13**
